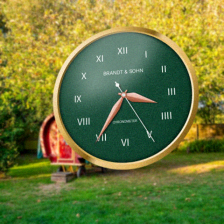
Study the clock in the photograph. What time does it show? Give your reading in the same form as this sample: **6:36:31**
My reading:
**3:35:25**
